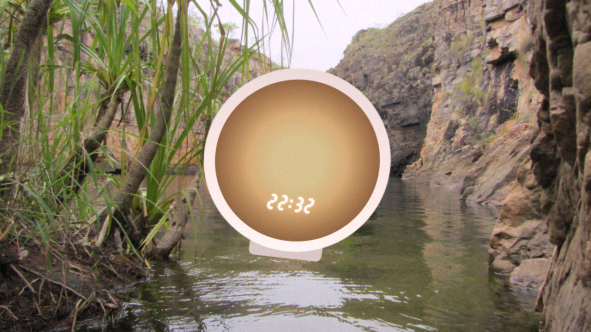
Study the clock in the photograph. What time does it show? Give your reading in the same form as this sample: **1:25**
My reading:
**22:32**
